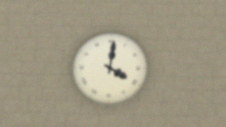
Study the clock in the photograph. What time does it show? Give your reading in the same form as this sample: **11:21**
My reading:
**4:01**
